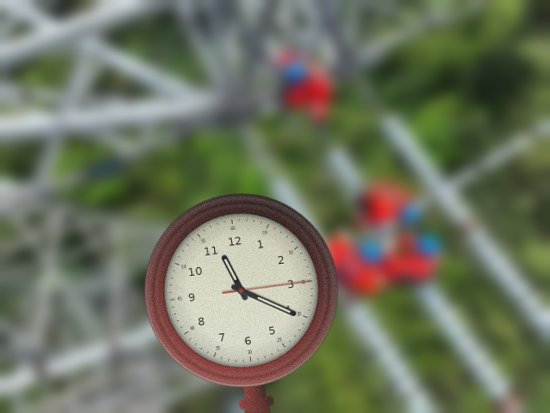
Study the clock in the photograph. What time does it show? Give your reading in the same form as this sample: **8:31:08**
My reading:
**11:20:15**
